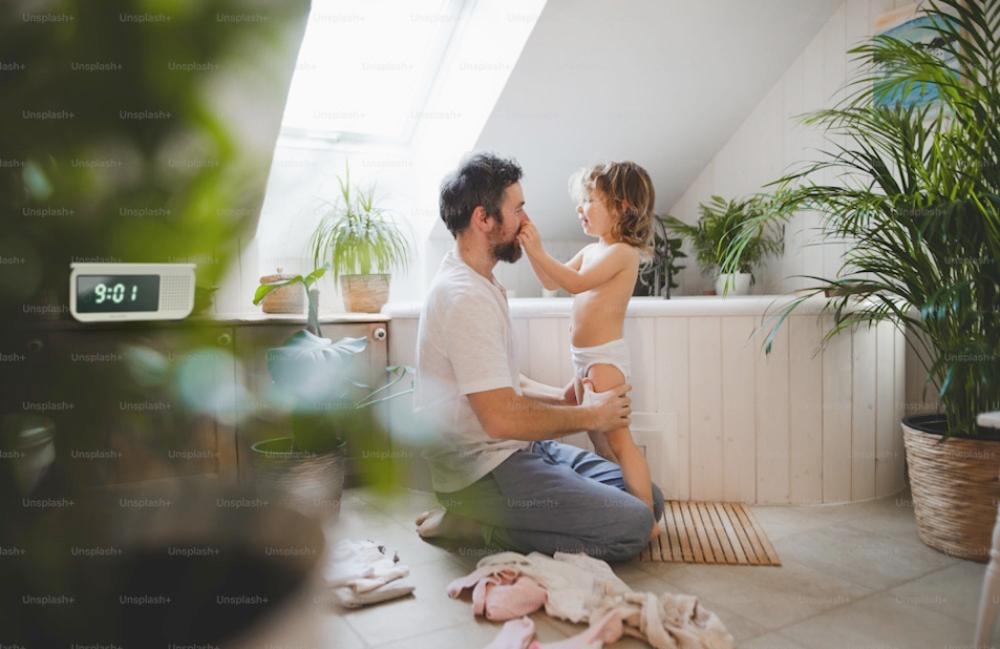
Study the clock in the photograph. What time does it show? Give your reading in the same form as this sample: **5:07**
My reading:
**9:01**
